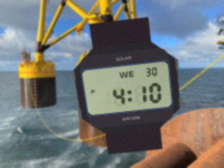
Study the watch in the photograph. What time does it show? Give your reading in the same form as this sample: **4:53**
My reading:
**4:10**
